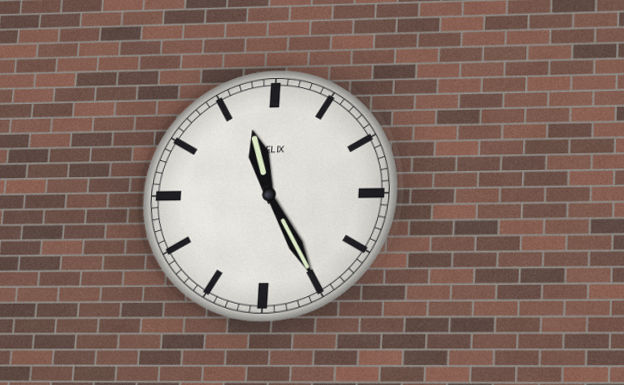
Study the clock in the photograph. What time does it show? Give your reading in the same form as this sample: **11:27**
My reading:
**11:25**
